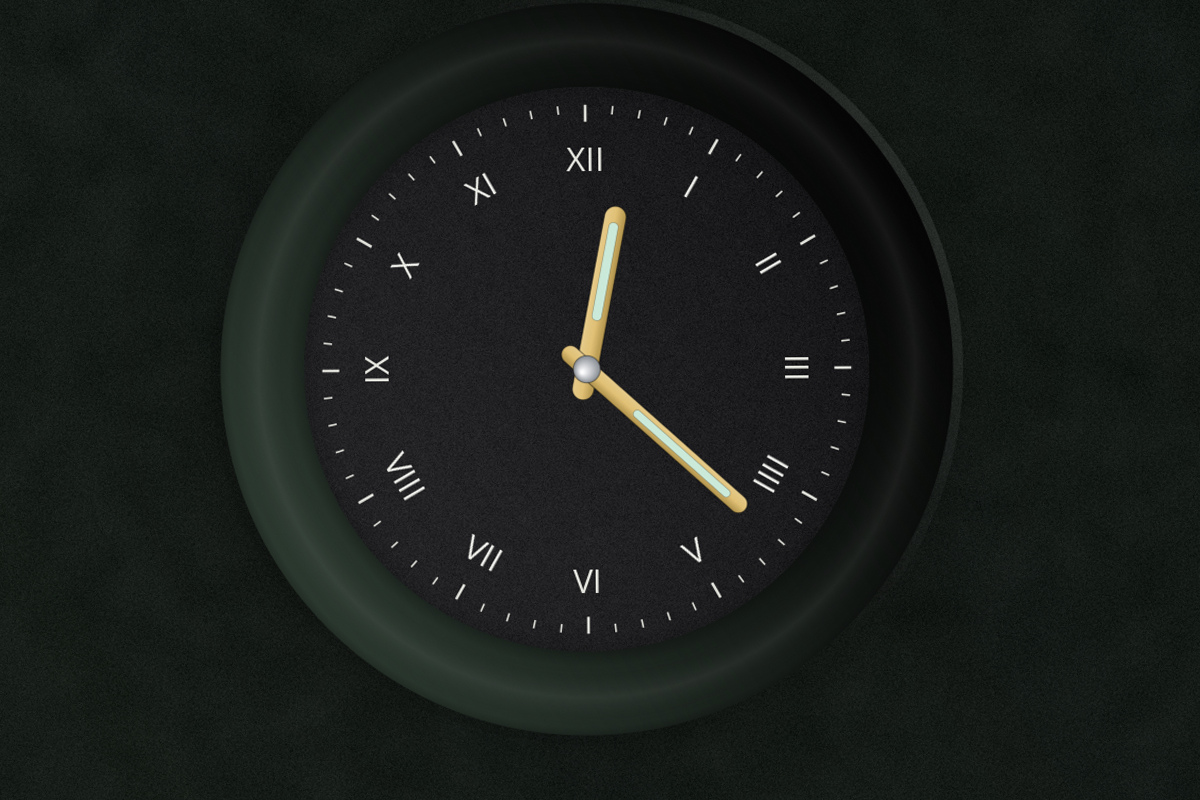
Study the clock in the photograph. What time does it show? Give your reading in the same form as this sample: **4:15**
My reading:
**12:22**
